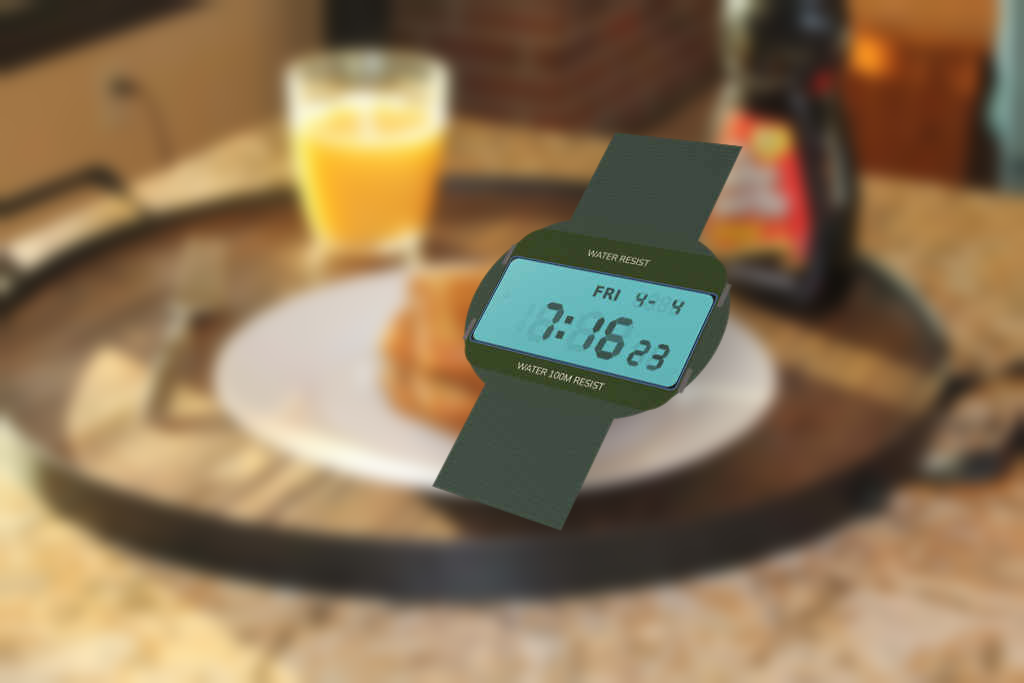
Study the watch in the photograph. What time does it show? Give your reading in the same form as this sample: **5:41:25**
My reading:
**7:16:23**
